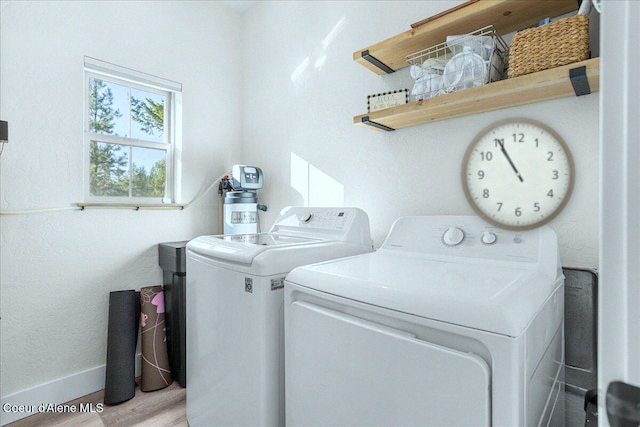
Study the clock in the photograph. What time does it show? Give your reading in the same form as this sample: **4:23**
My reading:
**10:55**
